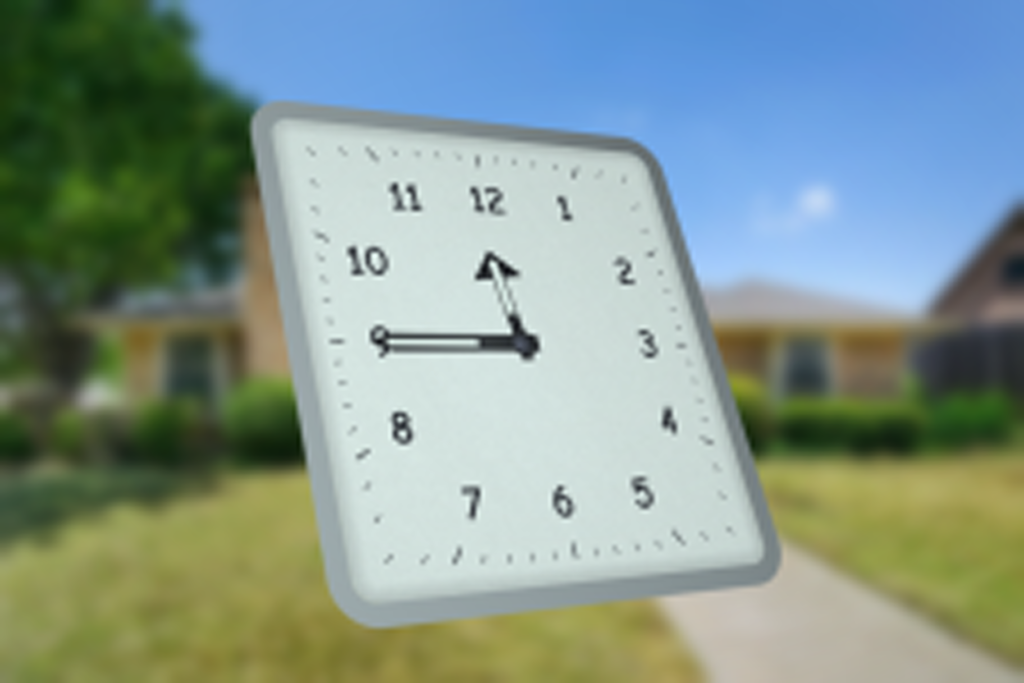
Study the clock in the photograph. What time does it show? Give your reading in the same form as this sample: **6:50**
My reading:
**11:45**
